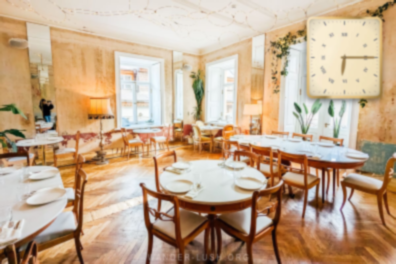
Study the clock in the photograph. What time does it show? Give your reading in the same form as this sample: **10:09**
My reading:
**6:15**
